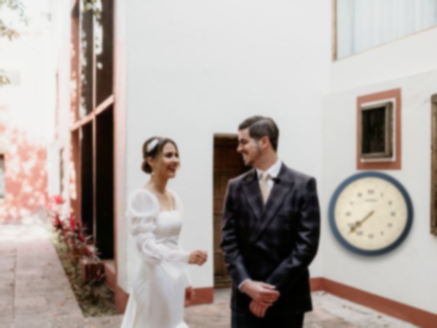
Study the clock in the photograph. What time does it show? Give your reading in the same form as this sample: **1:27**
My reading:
**7:38**
